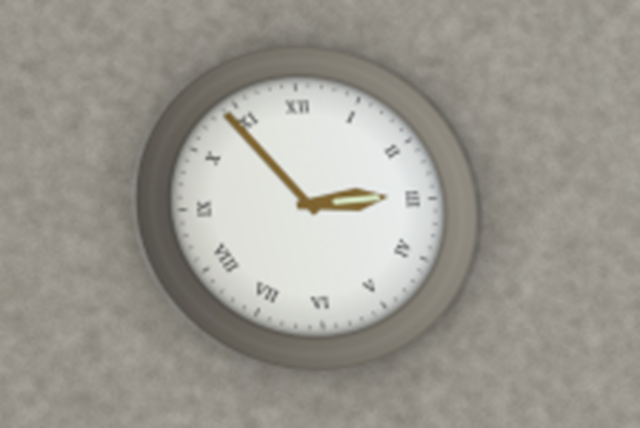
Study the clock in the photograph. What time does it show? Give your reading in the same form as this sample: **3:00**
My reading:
**2:54**
